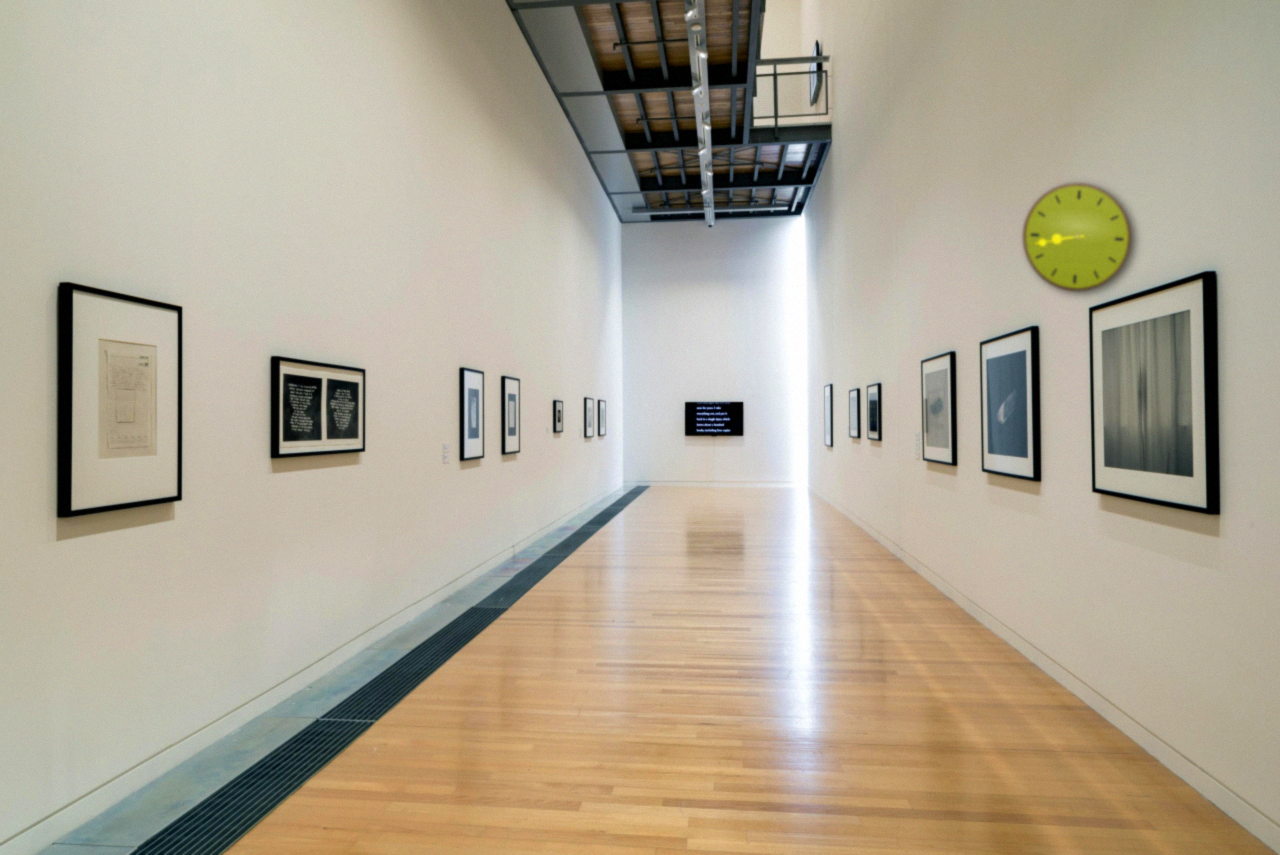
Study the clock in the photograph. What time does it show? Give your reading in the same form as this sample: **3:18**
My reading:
**8:43**
